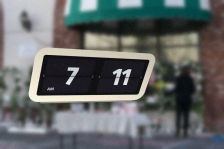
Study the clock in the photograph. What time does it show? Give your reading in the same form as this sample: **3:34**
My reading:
**7:11**
